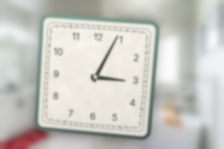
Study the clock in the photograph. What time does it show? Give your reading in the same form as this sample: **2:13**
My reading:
**3:04**
